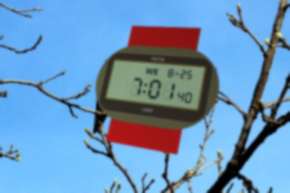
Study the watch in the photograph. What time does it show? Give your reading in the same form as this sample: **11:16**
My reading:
**7:01**
